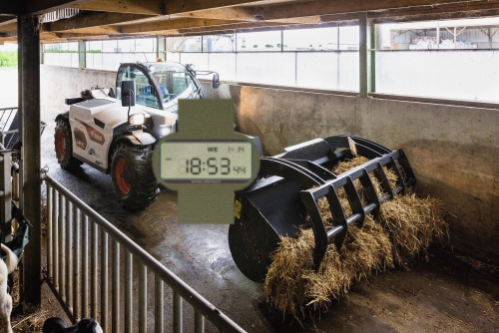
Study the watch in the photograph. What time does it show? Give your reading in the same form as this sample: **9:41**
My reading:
**18:53**
